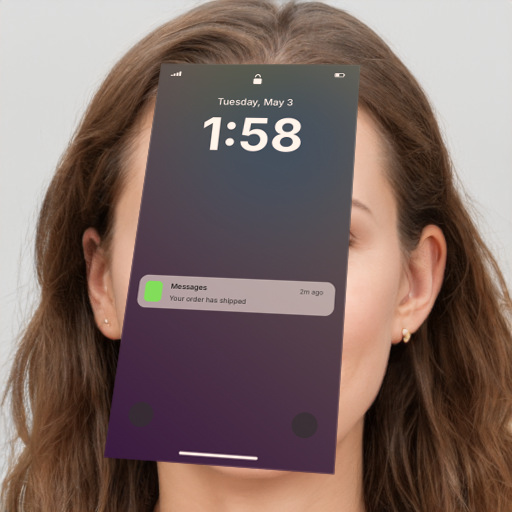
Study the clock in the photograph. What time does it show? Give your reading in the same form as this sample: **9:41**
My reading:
**1:58**
